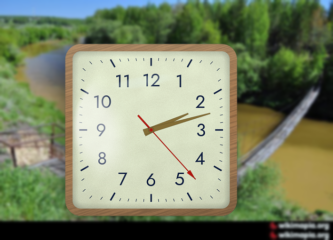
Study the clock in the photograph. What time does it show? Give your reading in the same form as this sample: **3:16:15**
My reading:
**2:12:23**
